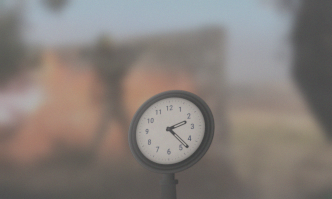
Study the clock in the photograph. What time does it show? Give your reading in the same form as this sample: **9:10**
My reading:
**2:23**
